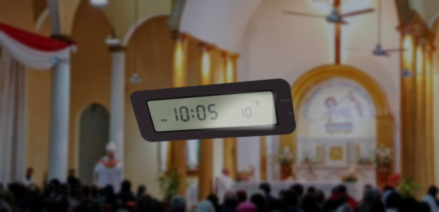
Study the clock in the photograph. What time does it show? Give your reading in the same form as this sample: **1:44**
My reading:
**10:05**
